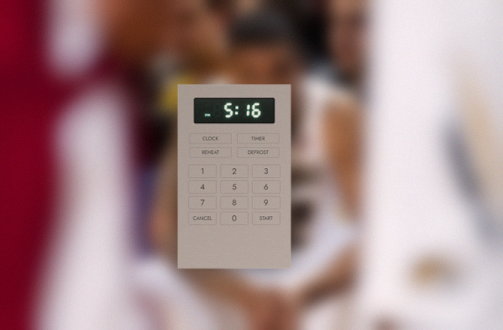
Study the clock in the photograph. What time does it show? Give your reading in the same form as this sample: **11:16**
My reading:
**5:16**
